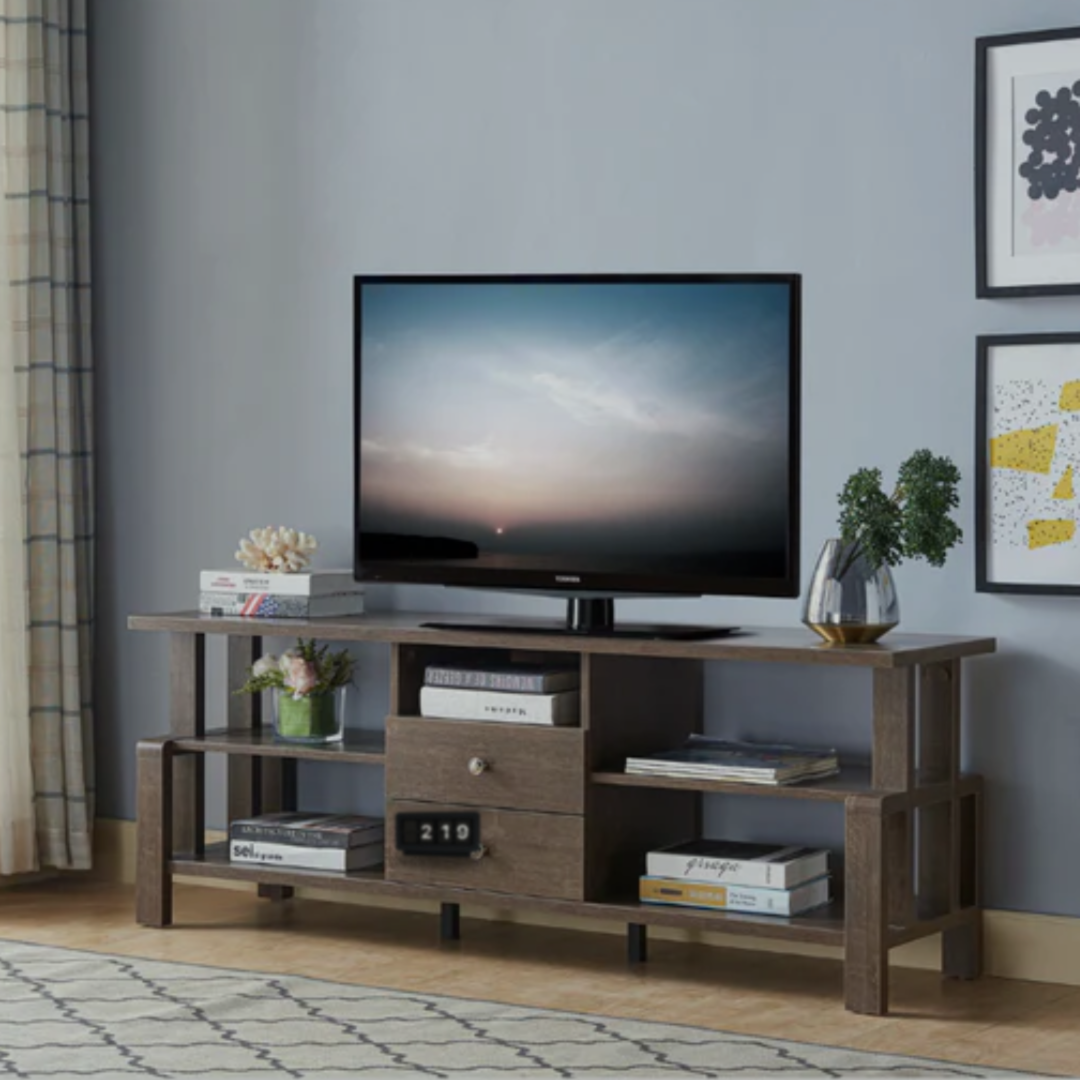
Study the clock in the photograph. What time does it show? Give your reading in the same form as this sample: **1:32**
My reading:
**2:19**
